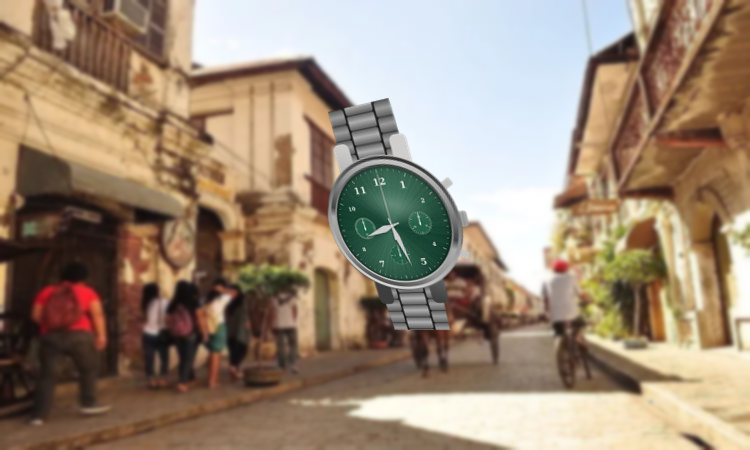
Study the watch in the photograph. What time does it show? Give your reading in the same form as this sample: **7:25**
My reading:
**8:28**
